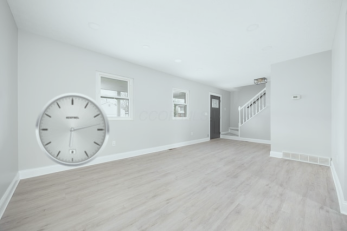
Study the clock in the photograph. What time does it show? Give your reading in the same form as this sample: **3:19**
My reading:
**6:13**
